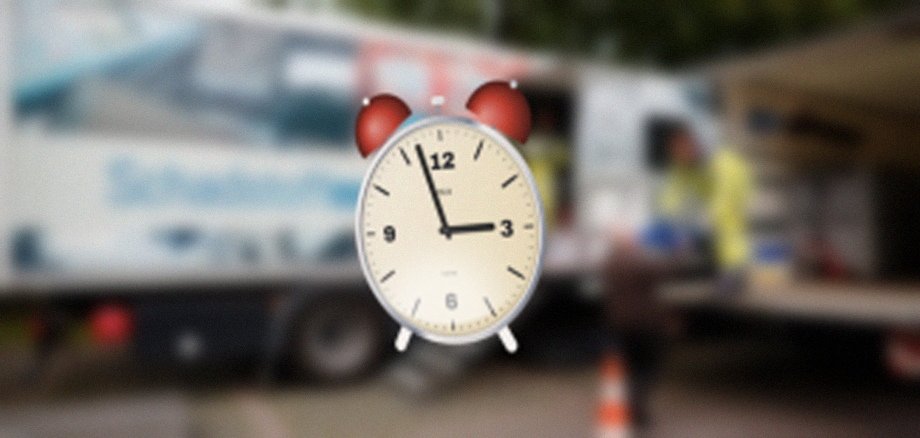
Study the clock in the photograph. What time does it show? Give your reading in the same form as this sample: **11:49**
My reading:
**2:57**
